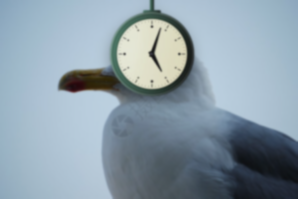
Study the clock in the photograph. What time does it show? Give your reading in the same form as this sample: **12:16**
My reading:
**5:03**
